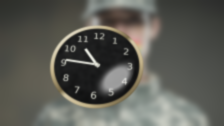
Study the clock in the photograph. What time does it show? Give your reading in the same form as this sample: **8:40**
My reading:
**10:46**
